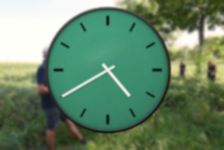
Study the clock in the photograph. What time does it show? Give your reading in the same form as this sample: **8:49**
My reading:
**4:40**
